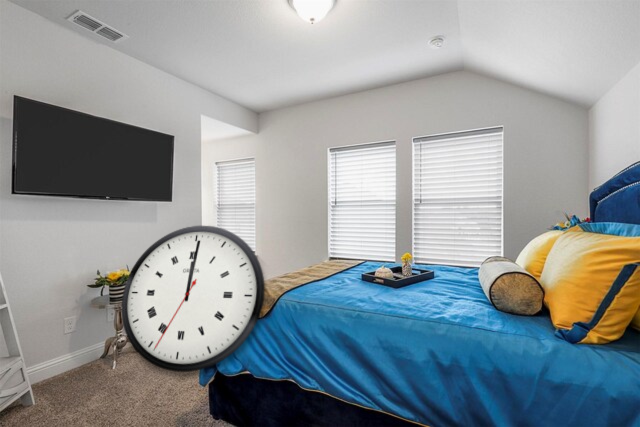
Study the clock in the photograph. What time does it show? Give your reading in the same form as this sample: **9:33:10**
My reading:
**12:00:34**
